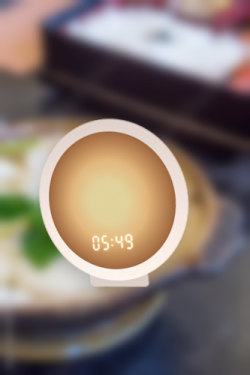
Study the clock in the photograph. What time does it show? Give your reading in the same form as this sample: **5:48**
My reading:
**5:49**
